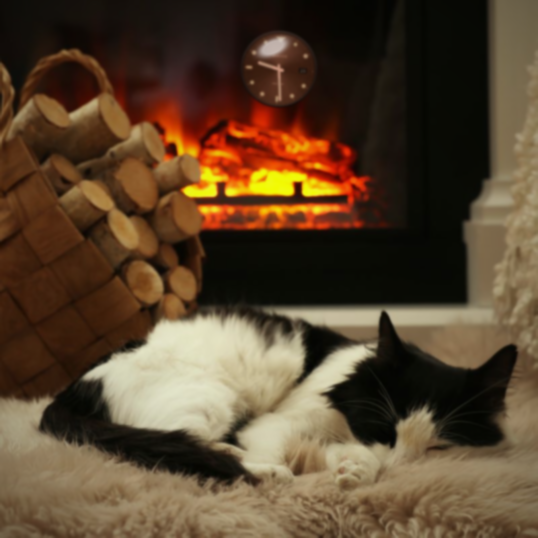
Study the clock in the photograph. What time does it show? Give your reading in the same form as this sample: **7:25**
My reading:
**9:29**
